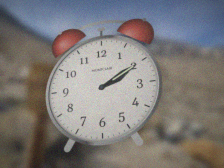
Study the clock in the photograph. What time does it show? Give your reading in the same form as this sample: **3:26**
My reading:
**2:10**
